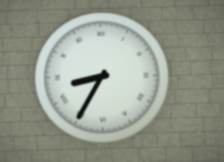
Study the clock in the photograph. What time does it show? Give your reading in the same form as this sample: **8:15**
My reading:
**8:35**
